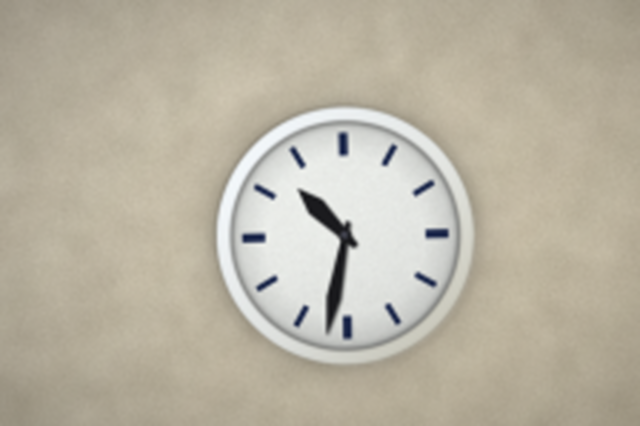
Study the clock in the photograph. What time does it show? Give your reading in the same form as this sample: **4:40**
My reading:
**10:32**
